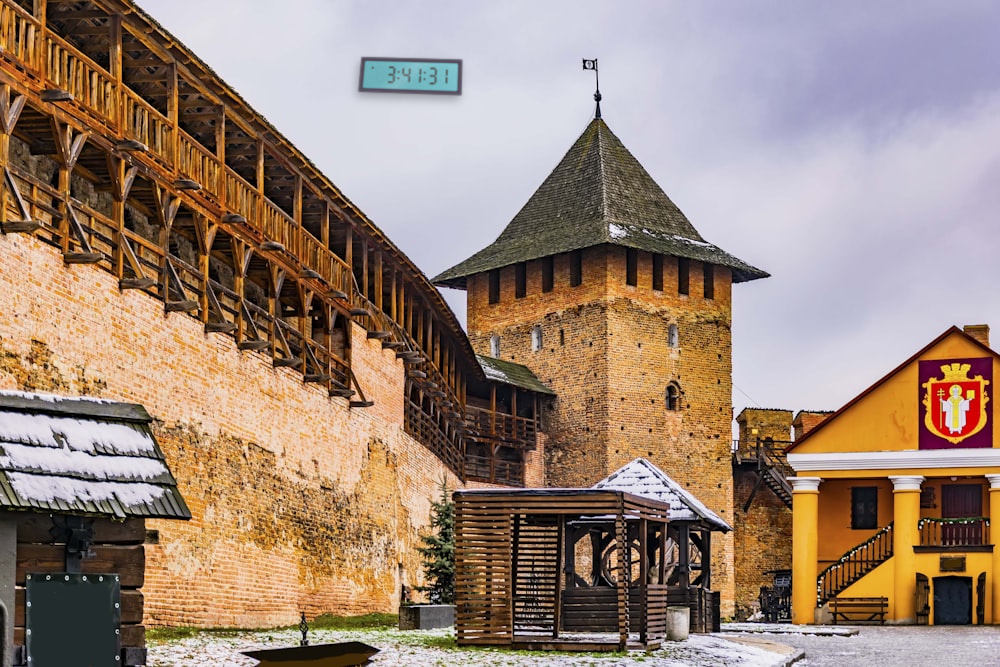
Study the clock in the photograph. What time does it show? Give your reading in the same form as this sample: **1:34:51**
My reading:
**3:41:31**
